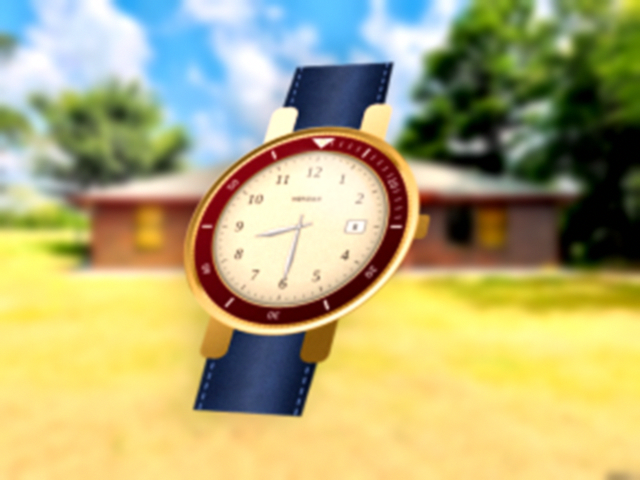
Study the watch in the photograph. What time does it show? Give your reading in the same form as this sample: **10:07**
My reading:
**8:30**
